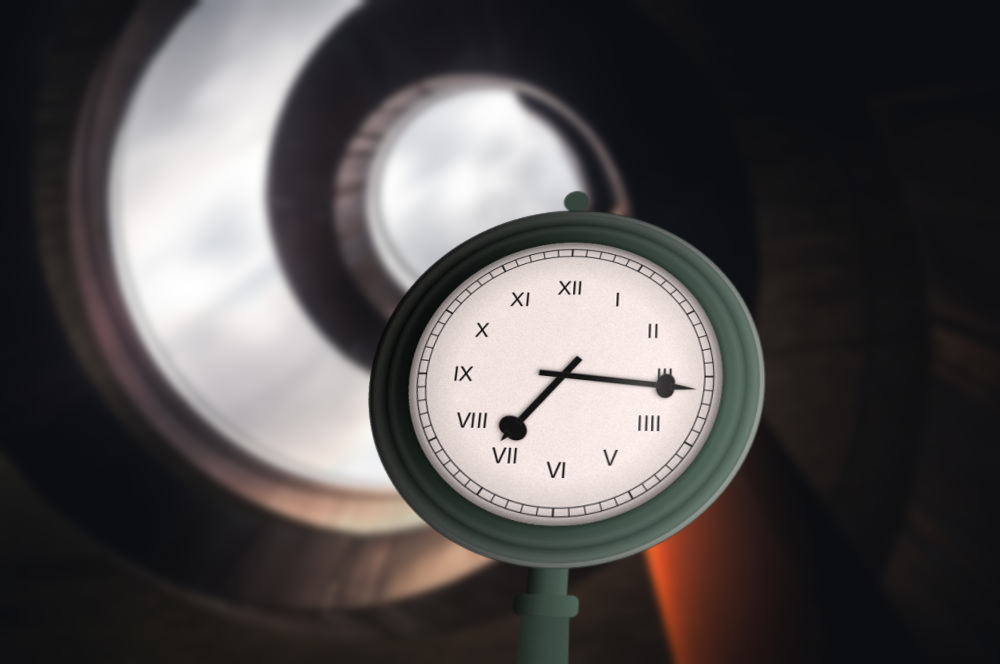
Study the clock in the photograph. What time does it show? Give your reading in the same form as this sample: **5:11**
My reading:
**7:16**
